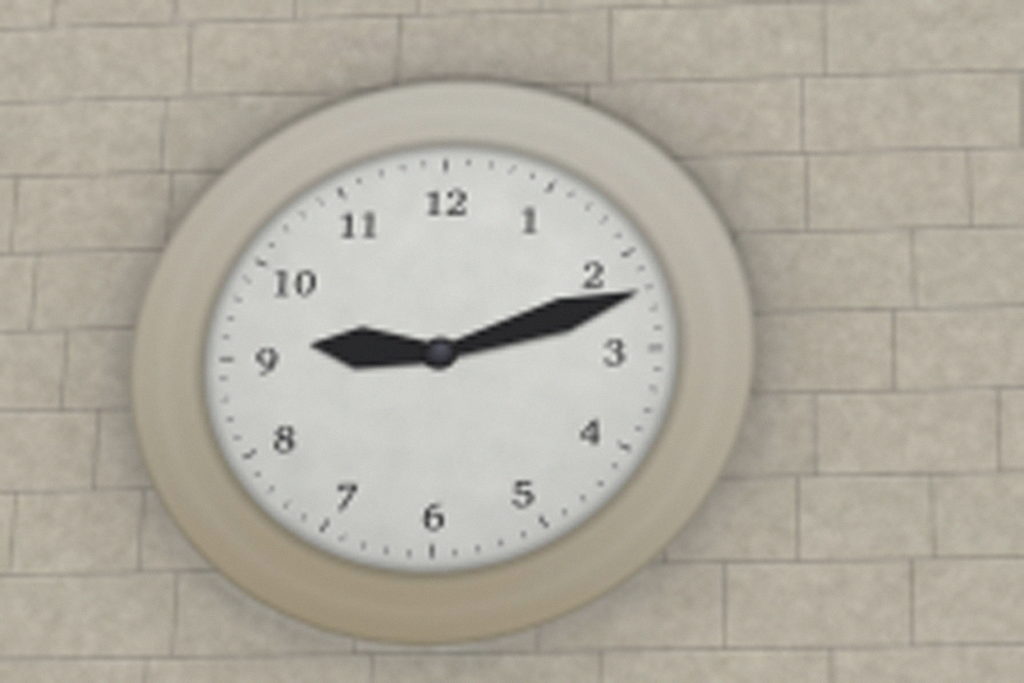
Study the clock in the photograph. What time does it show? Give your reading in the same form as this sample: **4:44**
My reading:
**9:12**
